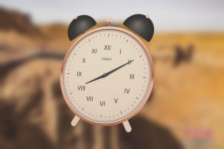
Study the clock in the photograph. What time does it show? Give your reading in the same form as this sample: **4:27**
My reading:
**8:10**
